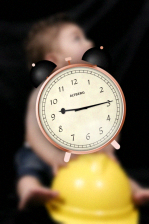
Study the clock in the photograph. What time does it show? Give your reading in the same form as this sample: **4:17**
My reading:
**9:15**
